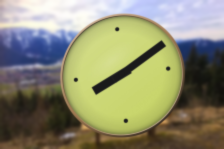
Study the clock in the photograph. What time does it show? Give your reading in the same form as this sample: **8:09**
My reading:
**8:10**
